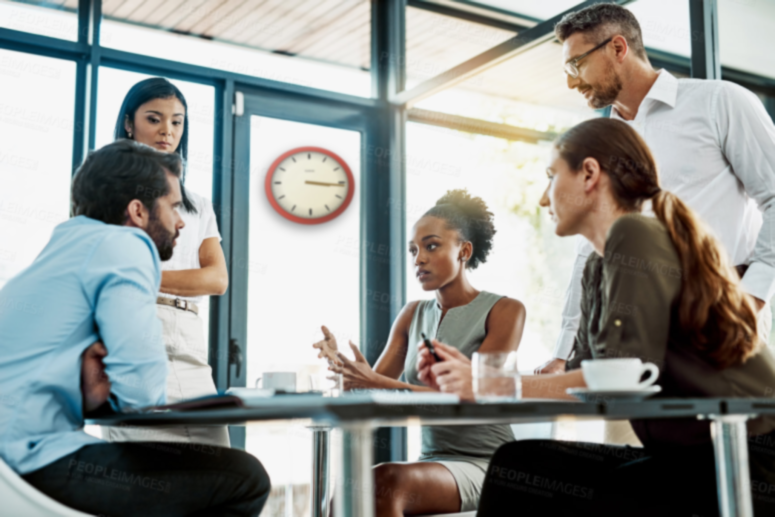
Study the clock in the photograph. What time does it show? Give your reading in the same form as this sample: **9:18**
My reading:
**3:16**
